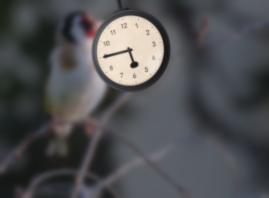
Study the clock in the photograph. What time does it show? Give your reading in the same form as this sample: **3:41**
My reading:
**5:45**
